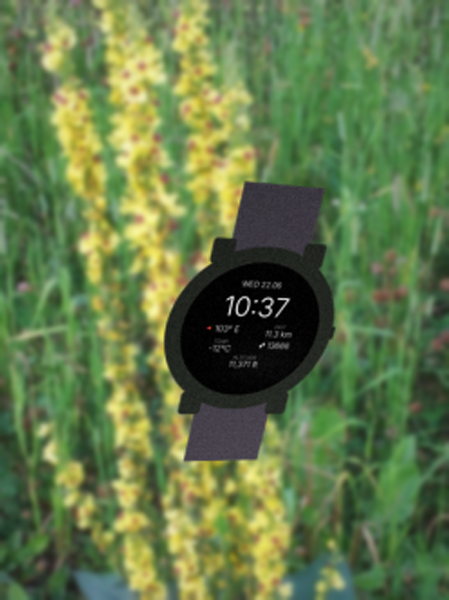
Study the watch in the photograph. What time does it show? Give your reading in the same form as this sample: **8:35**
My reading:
**10:37**
